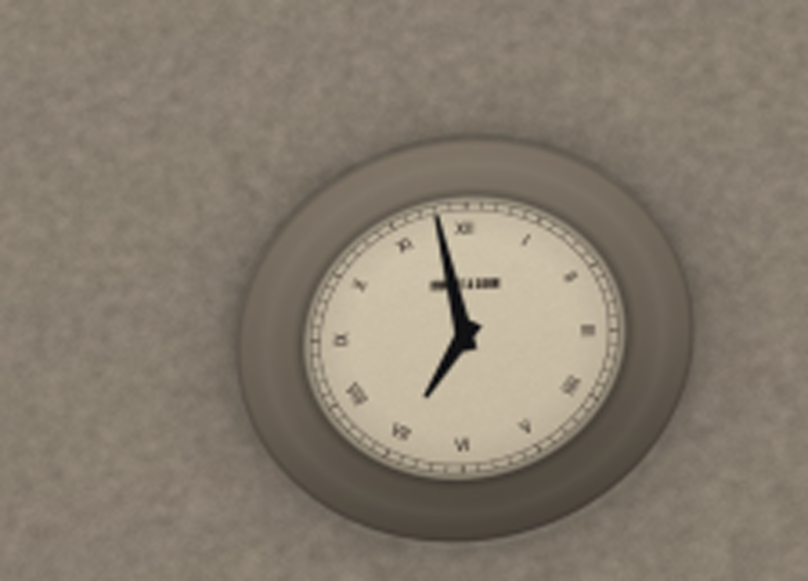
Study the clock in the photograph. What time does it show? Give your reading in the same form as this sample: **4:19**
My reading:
**6:58**
